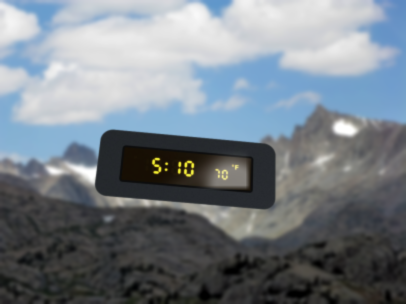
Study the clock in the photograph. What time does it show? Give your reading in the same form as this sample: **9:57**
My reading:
**5:10**
